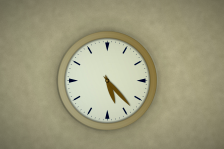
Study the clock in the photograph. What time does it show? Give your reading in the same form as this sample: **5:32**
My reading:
**5:23**
